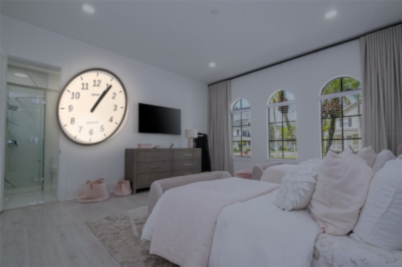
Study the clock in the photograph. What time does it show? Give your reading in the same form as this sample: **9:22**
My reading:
**1:06**
